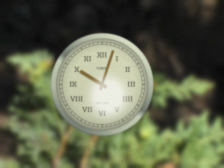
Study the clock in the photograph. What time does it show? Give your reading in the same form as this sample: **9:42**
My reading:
**10:03**
